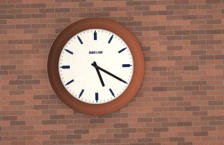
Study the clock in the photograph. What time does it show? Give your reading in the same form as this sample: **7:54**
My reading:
**5:20**
